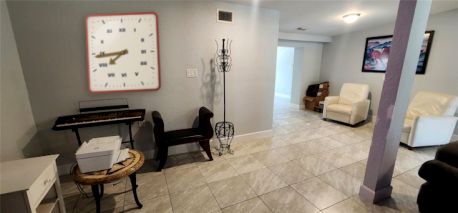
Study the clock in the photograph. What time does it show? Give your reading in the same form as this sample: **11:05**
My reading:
**7:44**
